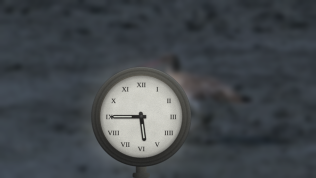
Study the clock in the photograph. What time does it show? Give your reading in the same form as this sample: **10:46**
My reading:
**5:45**
